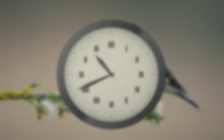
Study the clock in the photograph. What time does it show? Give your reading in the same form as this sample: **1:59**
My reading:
**10:41**
